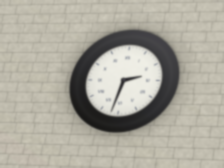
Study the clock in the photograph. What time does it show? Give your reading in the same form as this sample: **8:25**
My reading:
**2:32**
